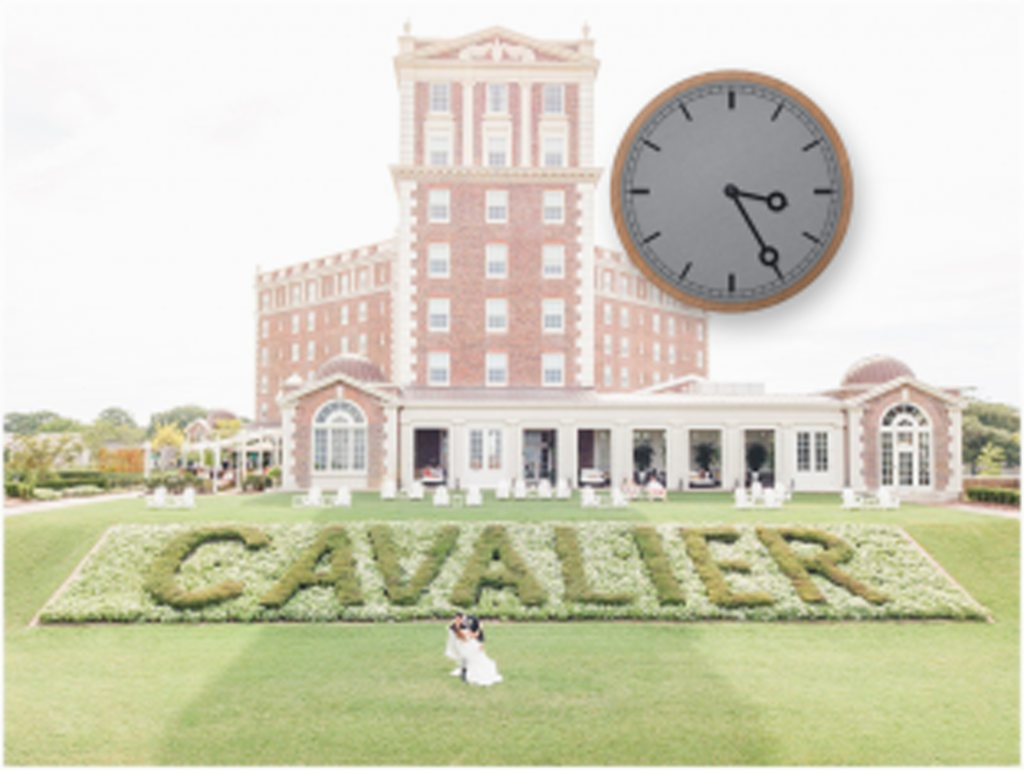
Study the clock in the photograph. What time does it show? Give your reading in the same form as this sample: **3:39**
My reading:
**3:25**
